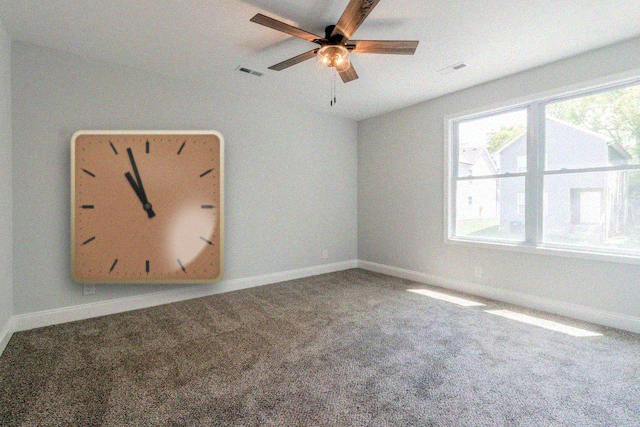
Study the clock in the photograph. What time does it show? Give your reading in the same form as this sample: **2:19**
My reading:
**10:57**
